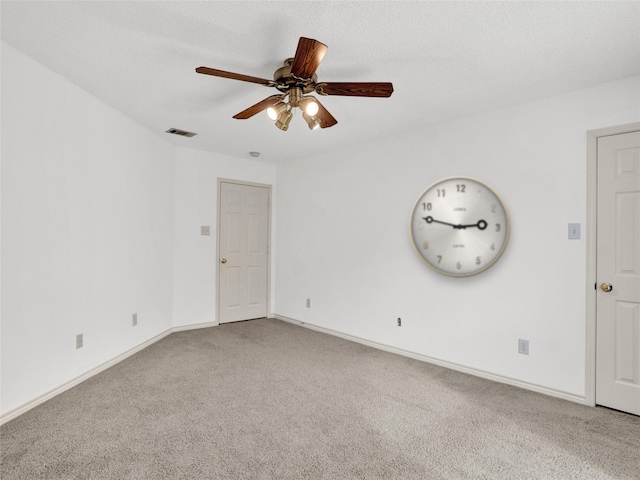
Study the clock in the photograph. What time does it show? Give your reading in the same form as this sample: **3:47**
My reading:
**2:47**
